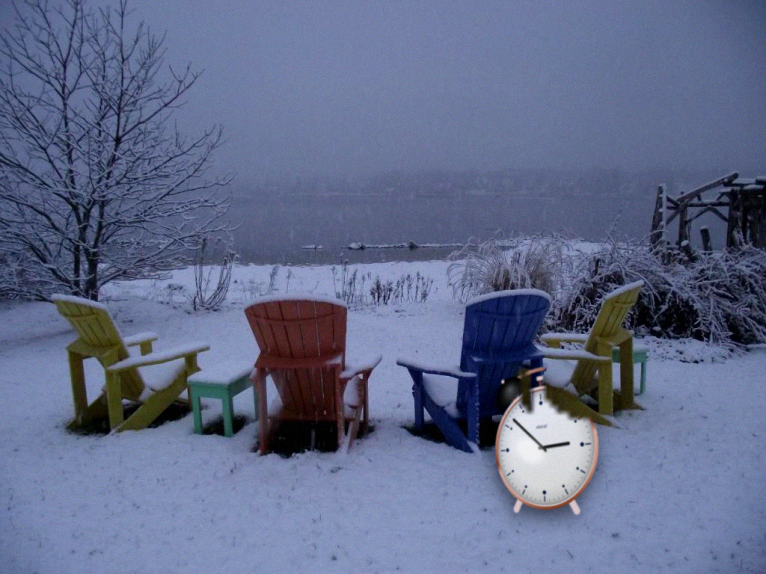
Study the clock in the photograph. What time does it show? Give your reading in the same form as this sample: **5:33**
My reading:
**2:52**
